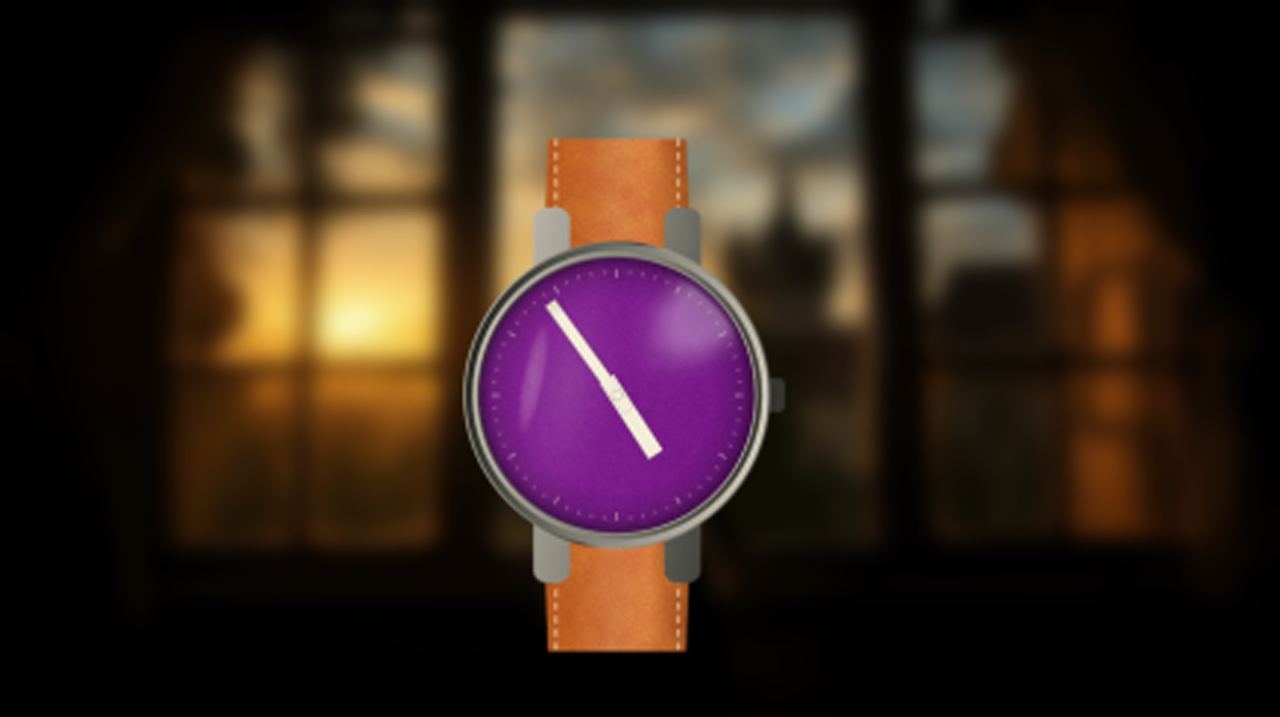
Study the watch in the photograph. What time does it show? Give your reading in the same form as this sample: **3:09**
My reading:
**4:54**
